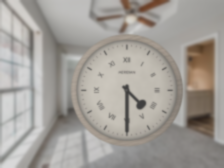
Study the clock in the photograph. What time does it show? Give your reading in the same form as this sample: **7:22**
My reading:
**4:30**
